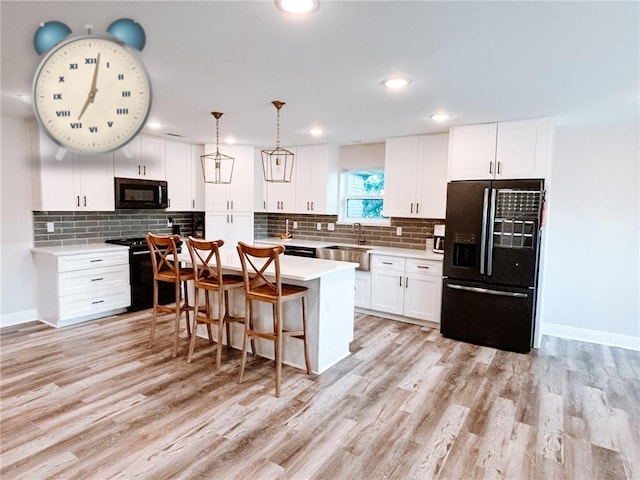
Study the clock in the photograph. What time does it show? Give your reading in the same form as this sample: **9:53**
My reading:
**7:02**
